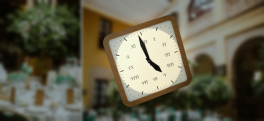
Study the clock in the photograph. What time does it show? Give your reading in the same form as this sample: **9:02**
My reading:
**4:59**
